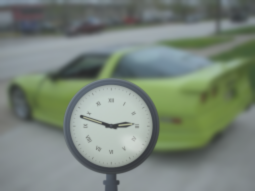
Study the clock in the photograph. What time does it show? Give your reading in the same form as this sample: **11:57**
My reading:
**2:48**
